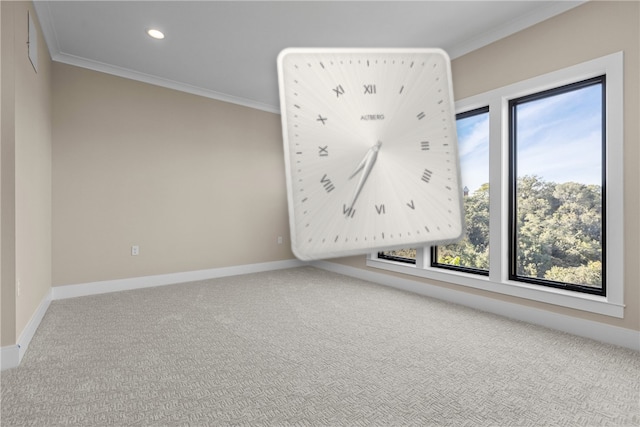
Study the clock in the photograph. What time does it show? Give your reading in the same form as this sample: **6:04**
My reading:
**7:35**
